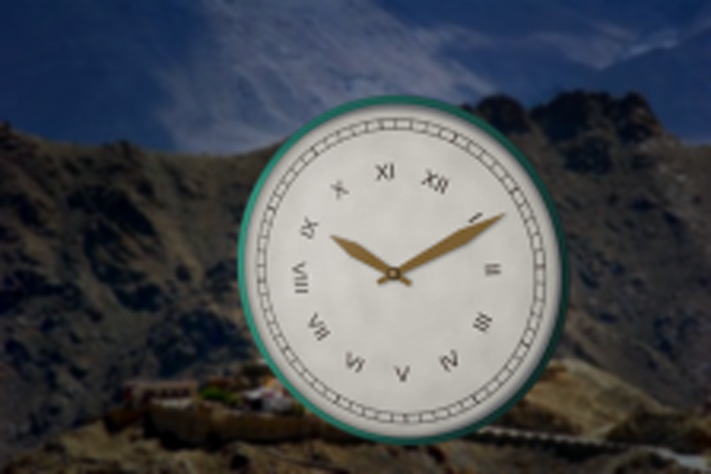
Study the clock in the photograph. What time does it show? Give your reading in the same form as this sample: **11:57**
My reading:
**9:06**
